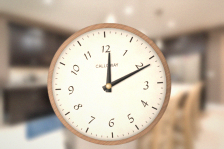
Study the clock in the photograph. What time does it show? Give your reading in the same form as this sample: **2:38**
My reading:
**12:11**
